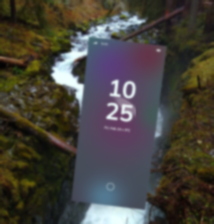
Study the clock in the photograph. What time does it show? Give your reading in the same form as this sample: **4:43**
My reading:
**10:25**
